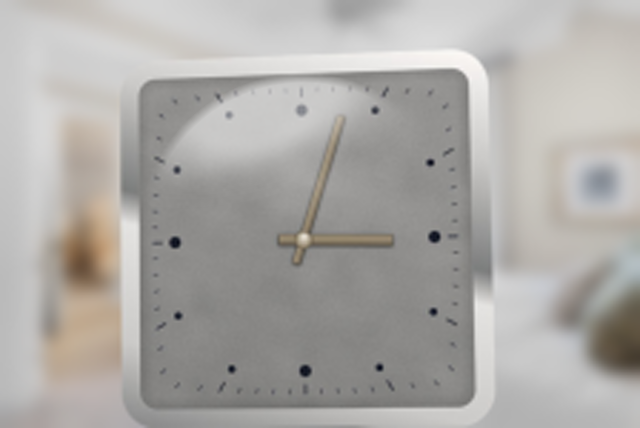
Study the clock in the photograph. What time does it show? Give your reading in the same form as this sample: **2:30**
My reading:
**3:03**
